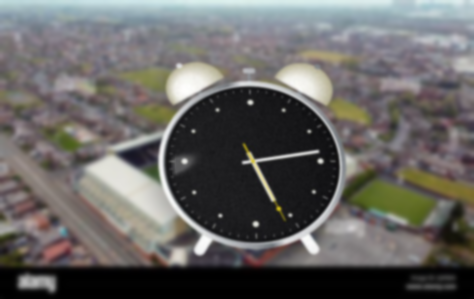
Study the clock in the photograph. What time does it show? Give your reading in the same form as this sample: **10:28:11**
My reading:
**5:13:26**
